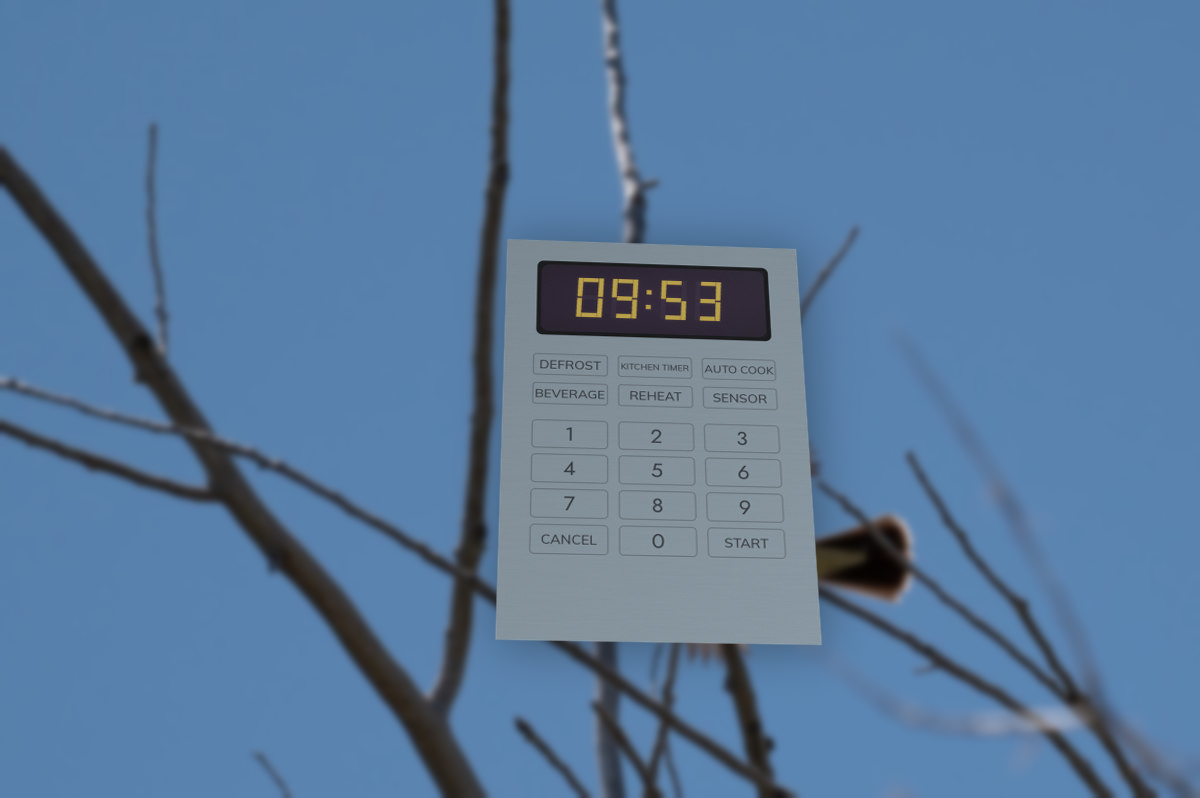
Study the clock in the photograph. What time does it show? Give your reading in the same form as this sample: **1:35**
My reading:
**9:53**
